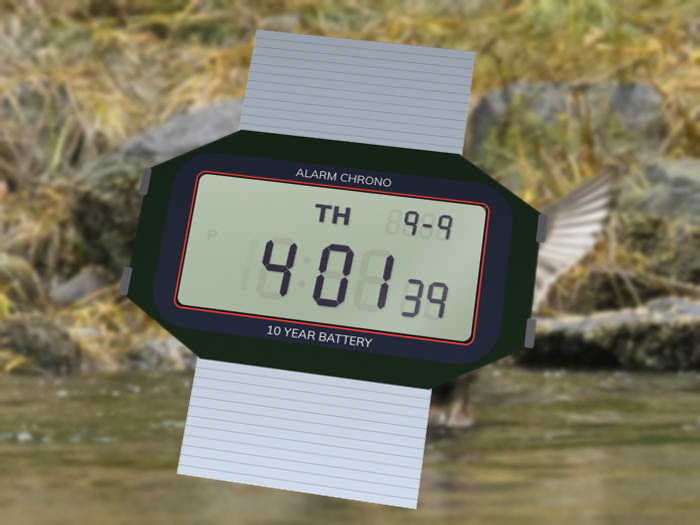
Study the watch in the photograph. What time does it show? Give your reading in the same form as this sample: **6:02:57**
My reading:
**4:01:39**
